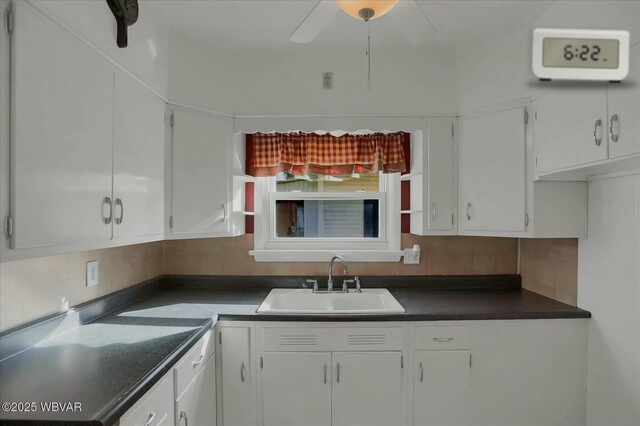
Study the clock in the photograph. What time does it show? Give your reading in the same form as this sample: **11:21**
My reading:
**6:22**
